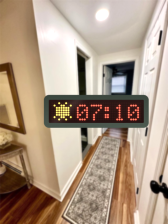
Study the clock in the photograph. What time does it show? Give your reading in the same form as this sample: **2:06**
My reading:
**7:10**
